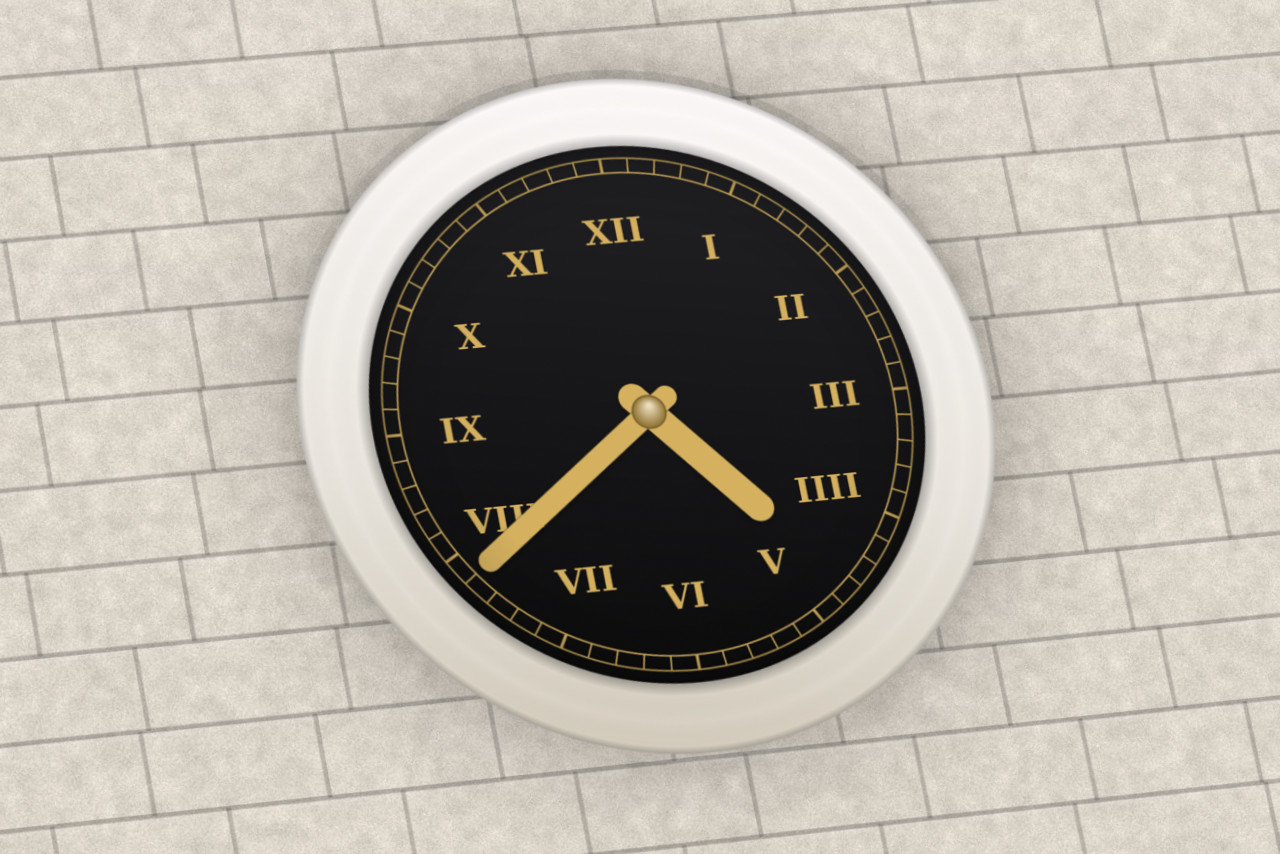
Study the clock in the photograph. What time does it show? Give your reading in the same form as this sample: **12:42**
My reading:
**4:39**
